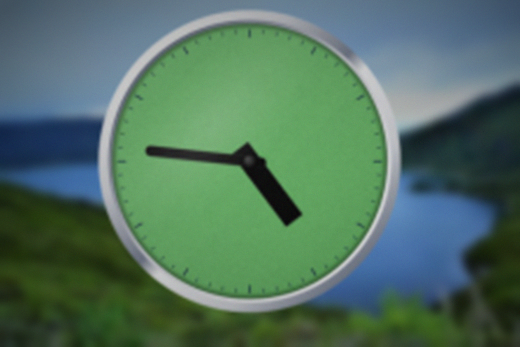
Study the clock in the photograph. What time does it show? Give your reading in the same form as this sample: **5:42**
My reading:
**4:46**
